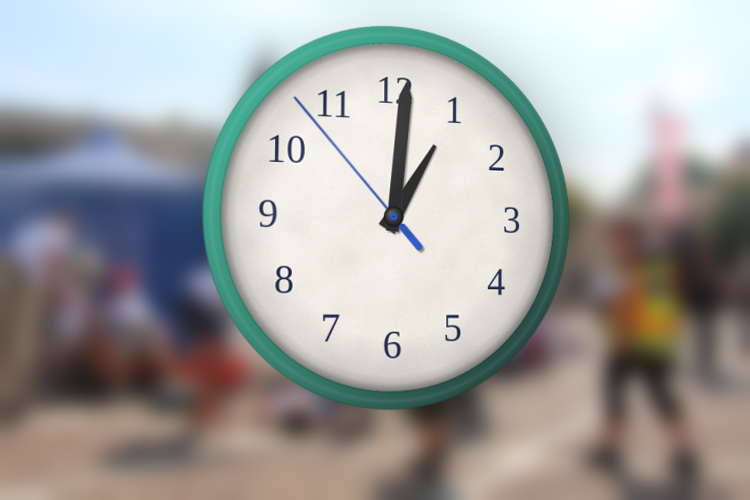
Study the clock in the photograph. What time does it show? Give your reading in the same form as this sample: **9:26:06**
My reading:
**1:00:53**
